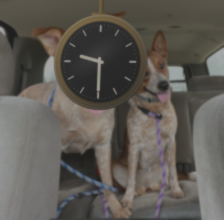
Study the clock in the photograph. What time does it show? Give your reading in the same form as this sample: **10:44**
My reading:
**9:30**
